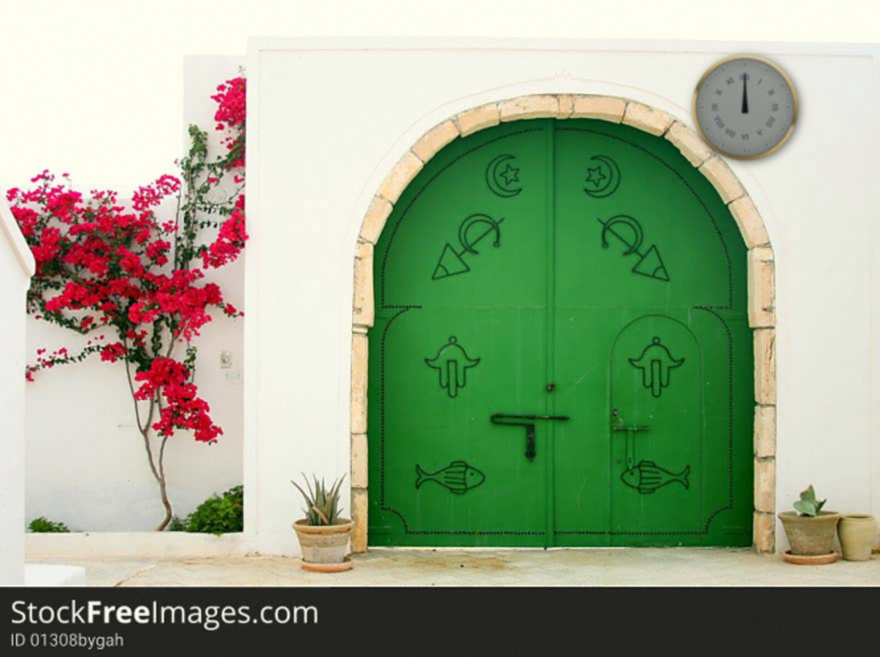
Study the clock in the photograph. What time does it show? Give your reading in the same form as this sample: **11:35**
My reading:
**12:00**
